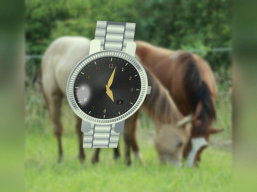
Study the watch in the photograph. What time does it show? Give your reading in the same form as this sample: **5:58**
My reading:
**5:02**
